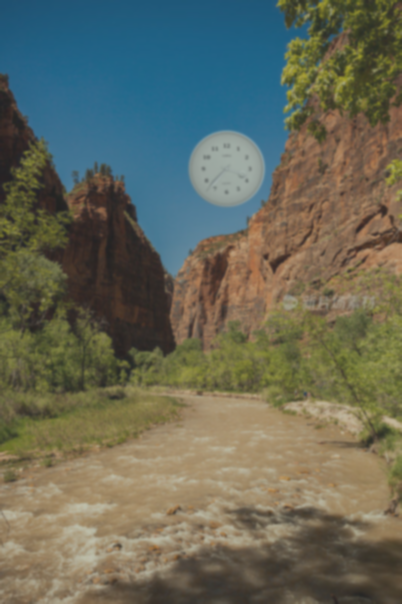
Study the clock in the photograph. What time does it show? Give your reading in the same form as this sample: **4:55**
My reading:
**3:37**
